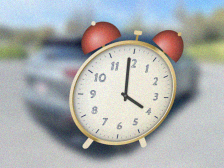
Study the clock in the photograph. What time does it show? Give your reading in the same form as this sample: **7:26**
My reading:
**3:59**
